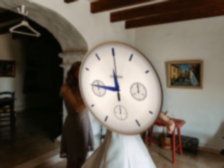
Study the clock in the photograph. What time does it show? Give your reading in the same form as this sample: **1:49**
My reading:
**11:46**
